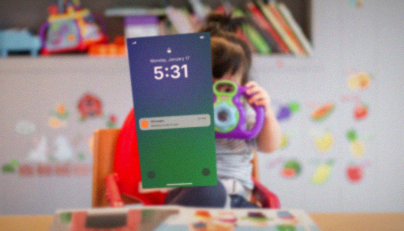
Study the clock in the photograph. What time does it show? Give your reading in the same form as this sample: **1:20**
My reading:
**5:31**
